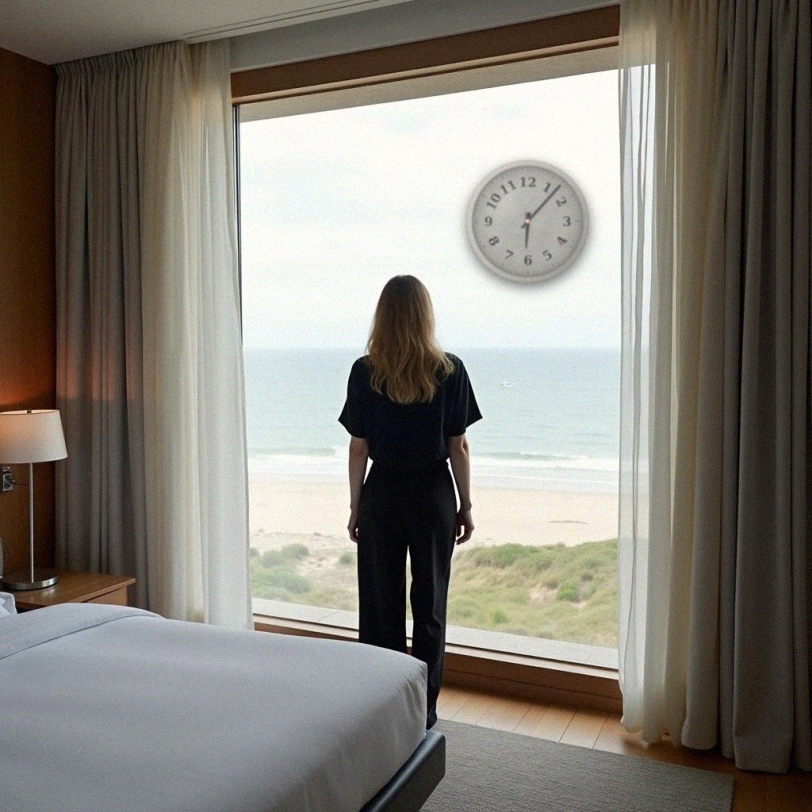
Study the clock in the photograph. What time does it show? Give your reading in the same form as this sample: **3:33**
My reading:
**6:07**
